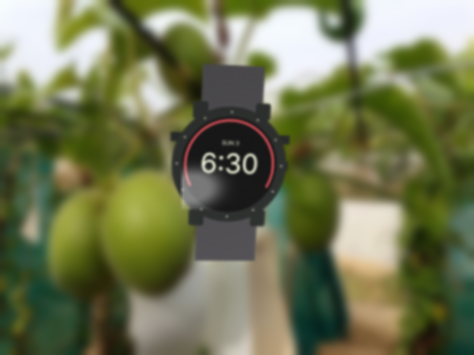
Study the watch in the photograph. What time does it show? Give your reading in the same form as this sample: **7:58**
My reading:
**6:30**
